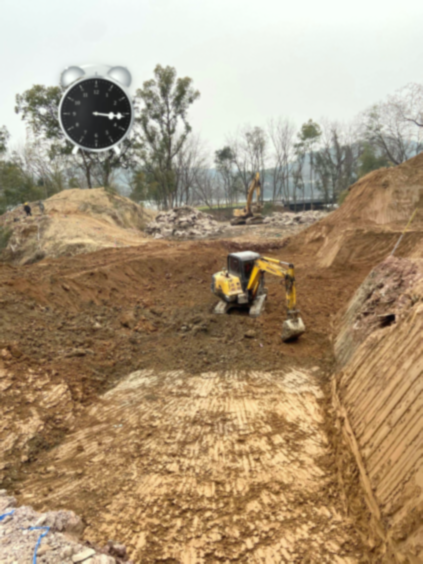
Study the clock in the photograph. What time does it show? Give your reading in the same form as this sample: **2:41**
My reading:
**3:16**
